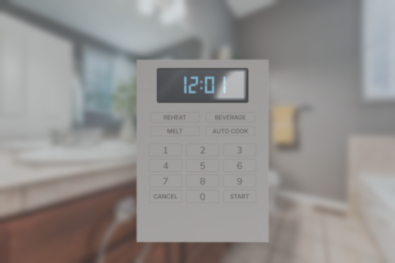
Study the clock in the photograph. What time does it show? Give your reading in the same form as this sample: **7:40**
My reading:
**12:01**
